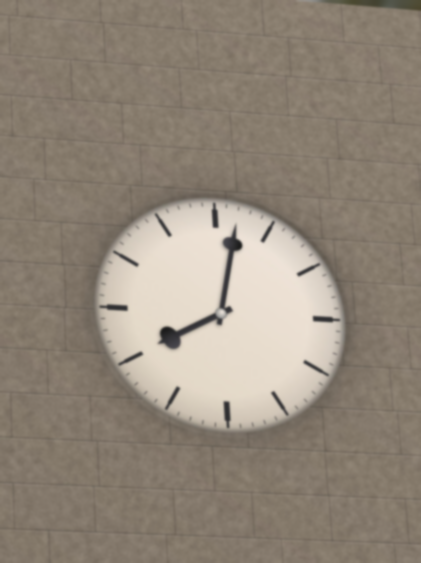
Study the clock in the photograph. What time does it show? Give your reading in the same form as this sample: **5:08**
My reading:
**8:02**
